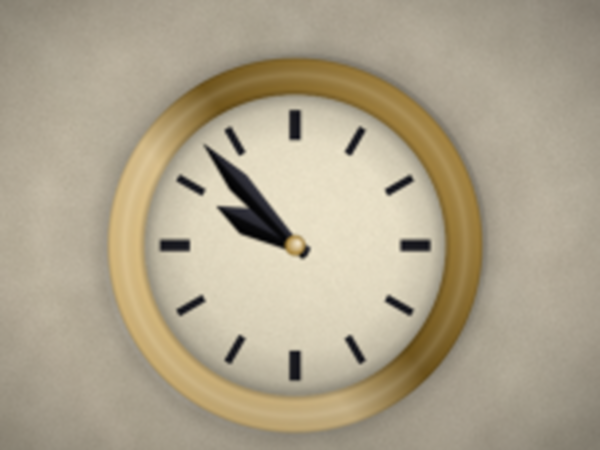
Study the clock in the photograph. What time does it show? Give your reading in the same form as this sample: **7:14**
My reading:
**9:53**
